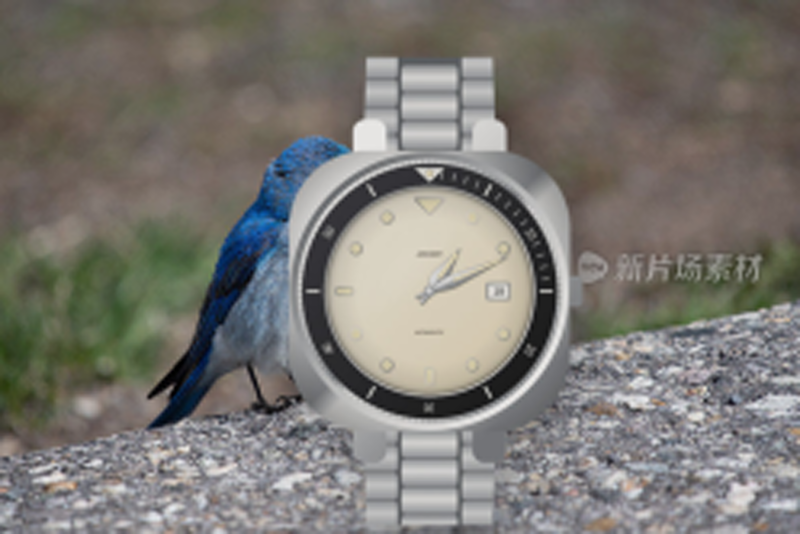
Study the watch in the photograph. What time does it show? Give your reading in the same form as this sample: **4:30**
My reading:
**1:11**
